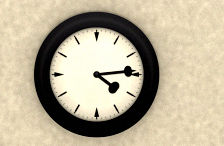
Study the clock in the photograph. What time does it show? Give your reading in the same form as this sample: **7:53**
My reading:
**4:14**
